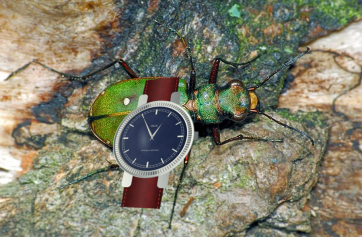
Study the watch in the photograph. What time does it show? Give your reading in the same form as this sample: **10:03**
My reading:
**12:55**
